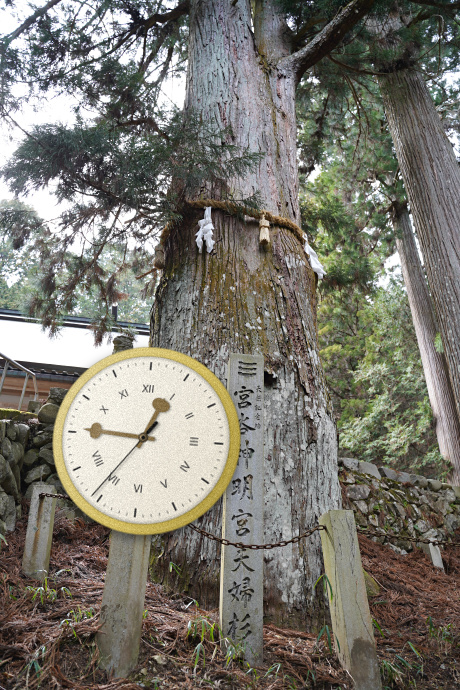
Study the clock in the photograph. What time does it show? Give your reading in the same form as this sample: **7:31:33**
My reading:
**12:45:36**
